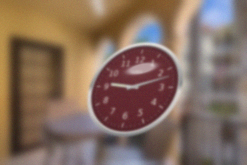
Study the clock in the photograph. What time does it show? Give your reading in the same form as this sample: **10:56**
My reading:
**9:12**
